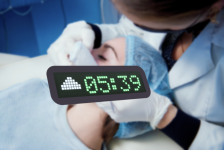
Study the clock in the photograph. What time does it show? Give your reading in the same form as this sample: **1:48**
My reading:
**5:39**
